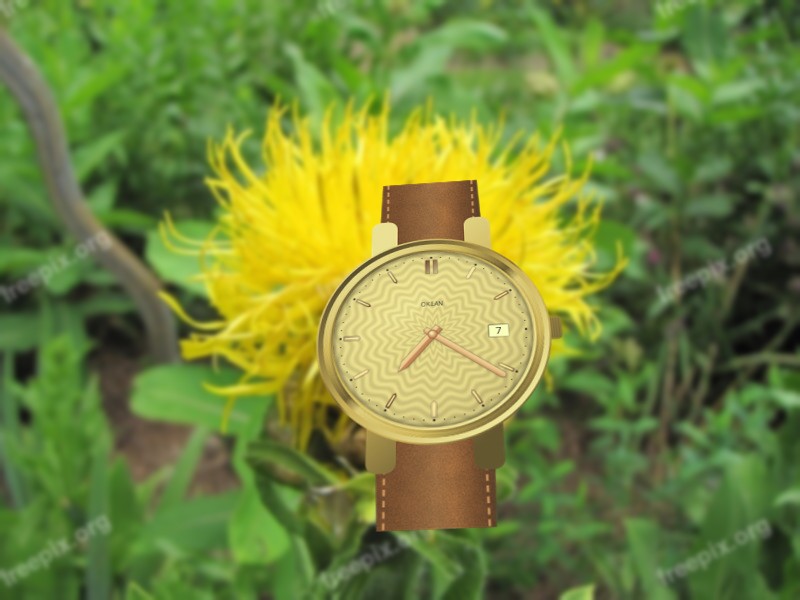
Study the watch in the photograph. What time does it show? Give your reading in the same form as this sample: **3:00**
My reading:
**7:21**
